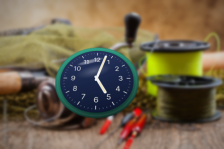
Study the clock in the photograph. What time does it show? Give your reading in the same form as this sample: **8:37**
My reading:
**5:03**
